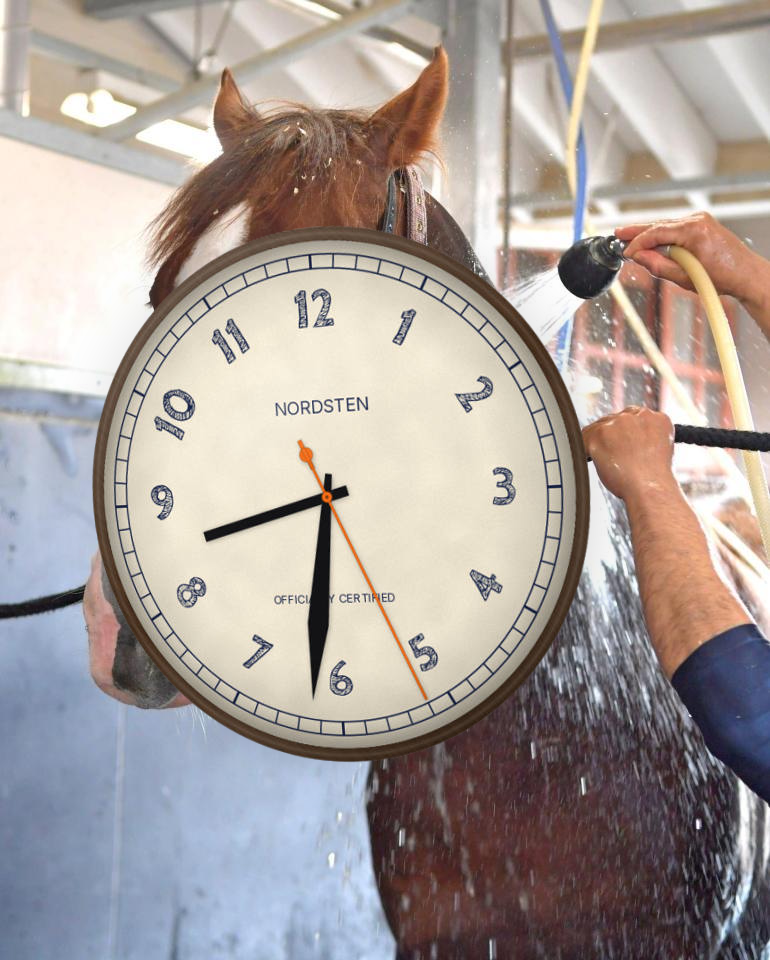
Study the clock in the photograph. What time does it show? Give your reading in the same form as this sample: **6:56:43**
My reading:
**8:31:26**
